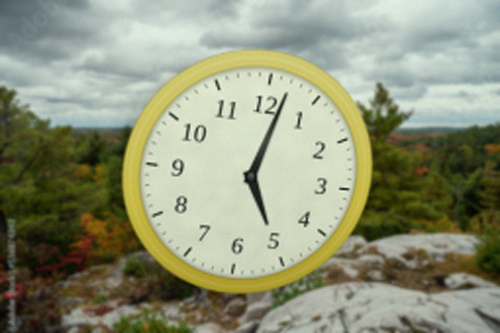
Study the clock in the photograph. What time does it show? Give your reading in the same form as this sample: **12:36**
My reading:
**5:02**
